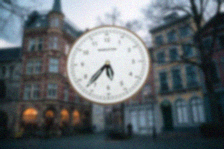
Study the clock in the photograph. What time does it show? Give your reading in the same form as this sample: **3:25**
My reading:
**5:37**
